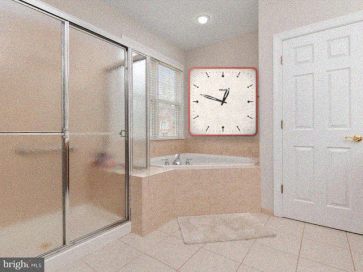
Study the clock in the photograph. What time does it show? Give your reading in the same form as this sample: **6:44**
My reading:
**12:48**
